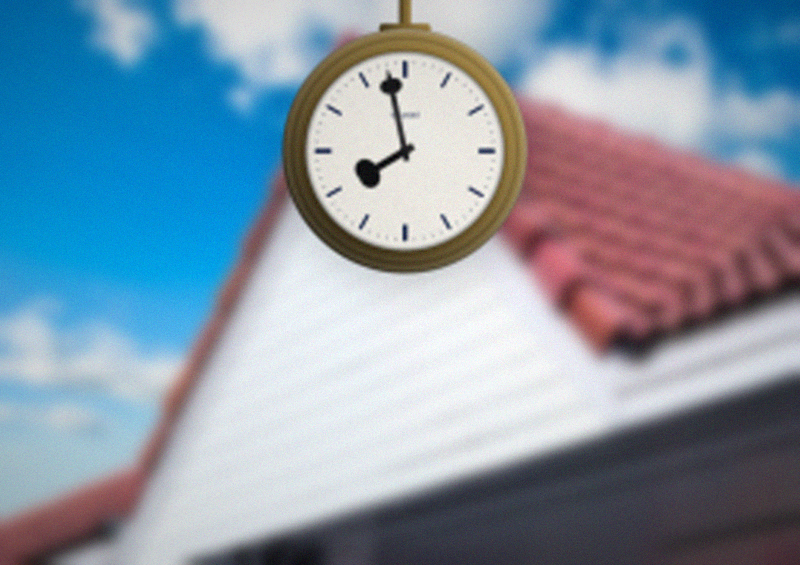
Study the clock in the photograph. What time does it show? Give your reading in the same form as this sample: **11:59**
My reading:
**7:58**
